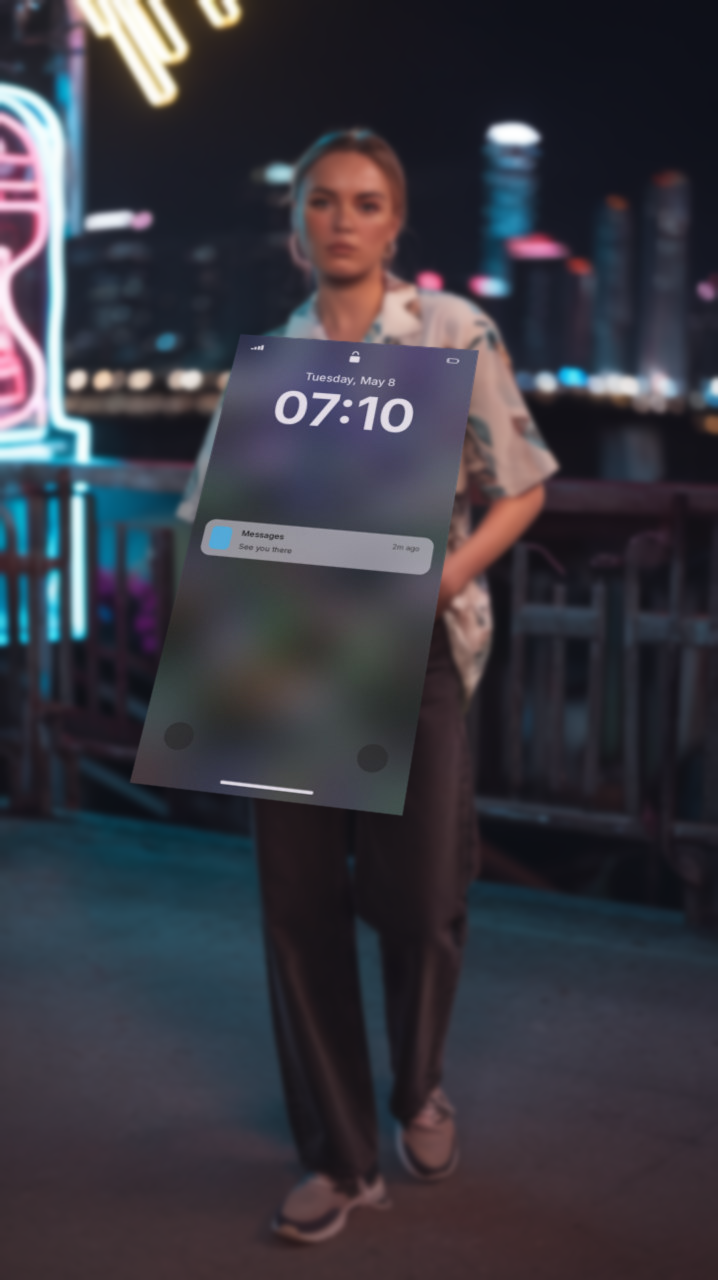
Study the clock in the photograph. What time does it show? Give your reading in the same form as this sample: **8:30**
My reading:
**7:10**
